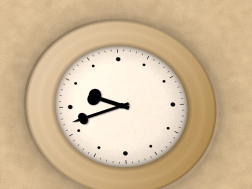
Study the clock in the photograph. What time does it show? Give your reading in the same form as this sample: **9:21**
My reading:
**9:42**
